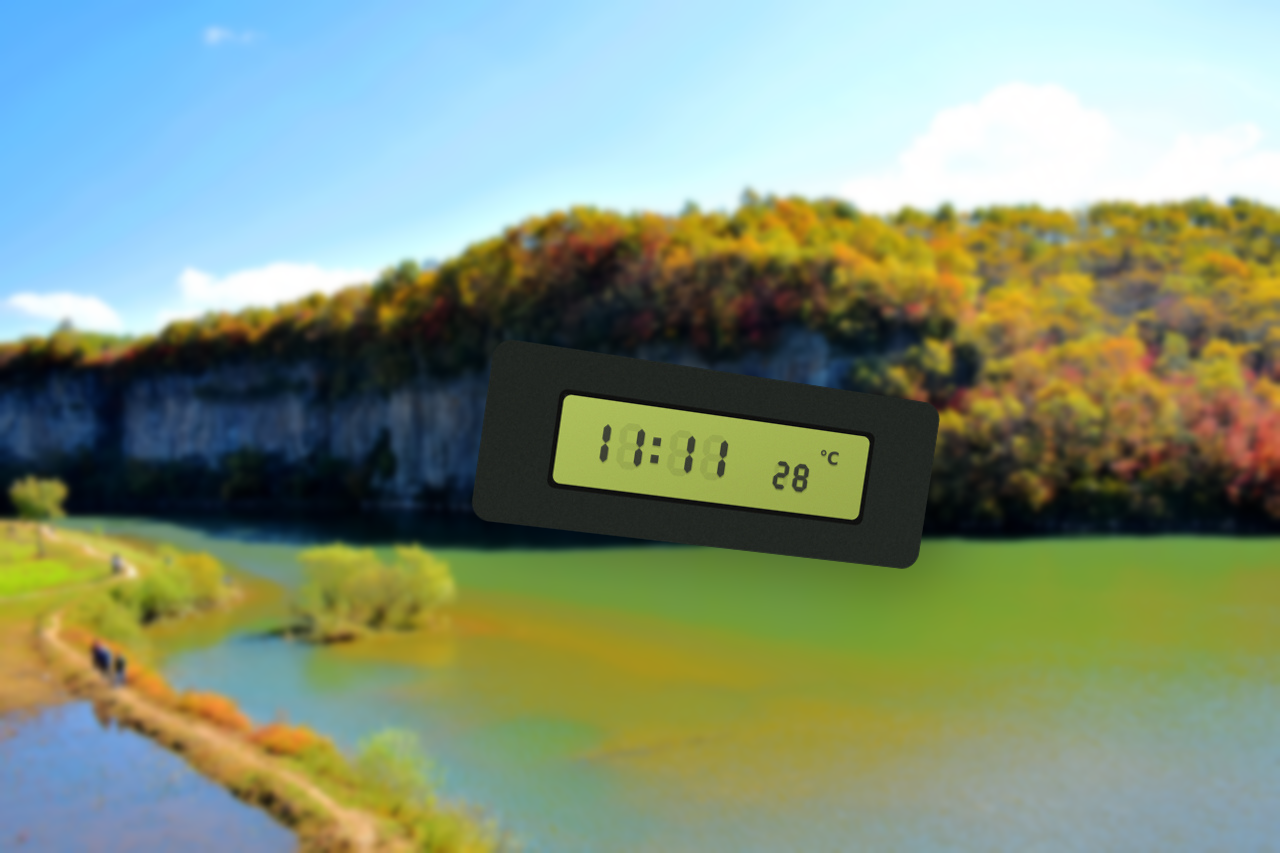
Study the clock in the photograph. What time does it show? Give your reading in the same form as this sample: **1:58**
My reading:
**11:11**
